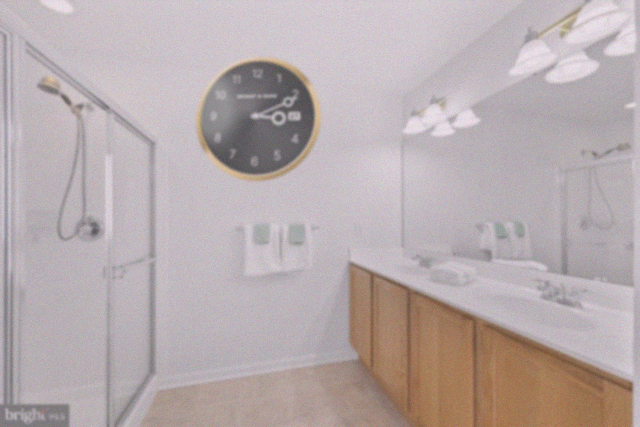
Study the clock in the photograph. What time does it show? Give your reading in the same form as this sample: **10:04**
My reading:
**3:11**
